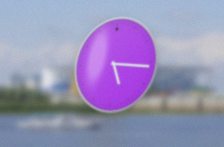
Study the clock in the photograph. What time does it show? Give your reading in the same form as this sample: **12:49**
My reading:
**5:16**
